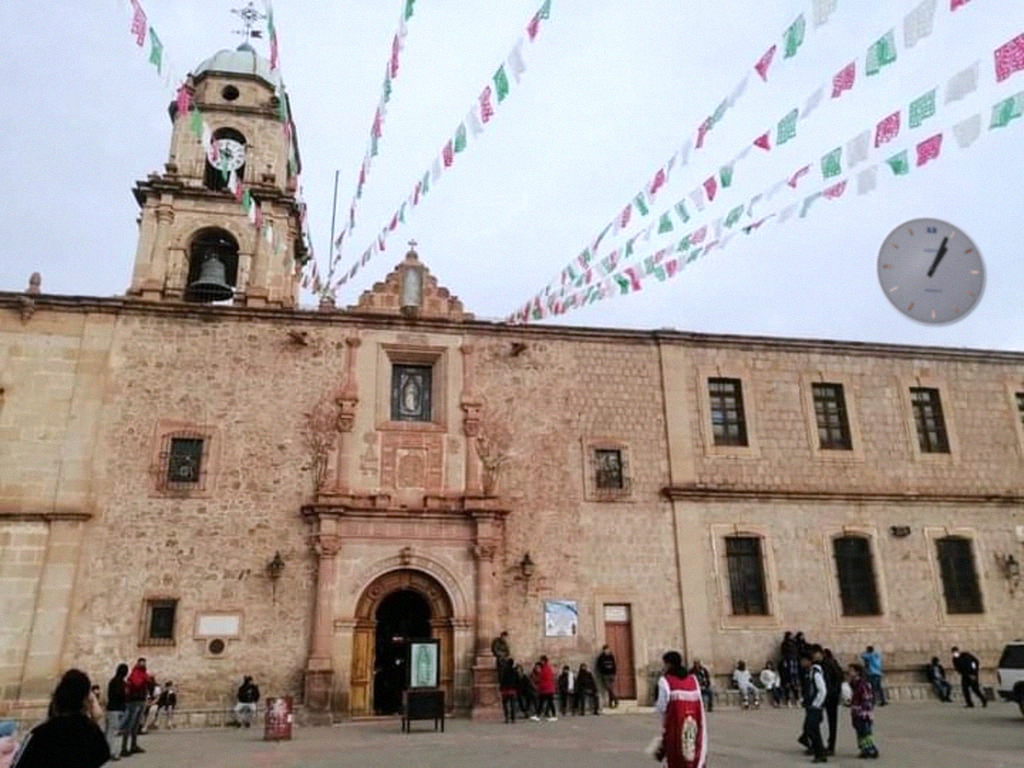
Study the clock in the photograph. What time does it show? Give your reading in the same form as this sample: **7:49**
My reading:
**1:04**
